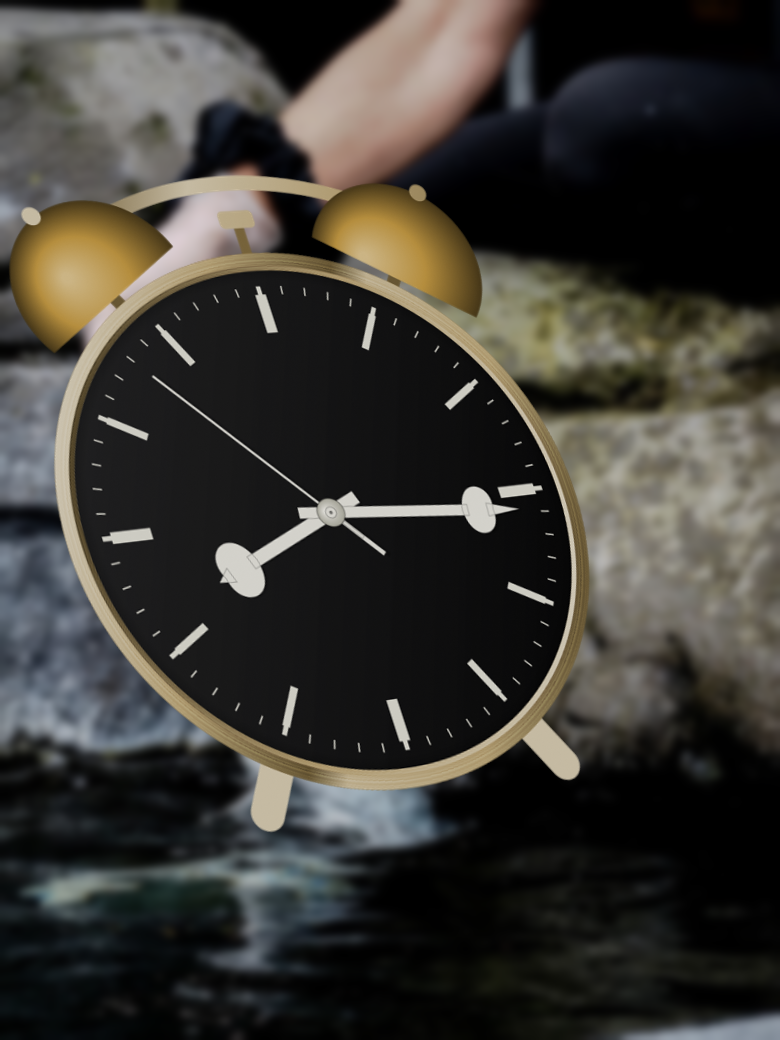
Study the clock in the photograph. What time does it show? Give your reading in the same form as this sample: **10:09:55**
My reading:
**8:15:53**
